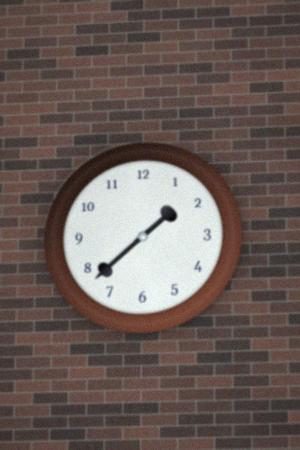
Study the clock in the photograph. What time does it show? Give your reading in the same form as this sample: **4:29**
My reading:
**1:38**
